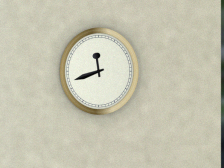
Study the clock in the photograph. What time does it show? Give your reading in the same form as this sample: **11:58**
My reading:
**11:42**
